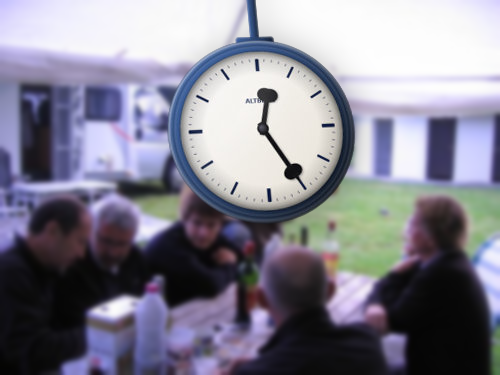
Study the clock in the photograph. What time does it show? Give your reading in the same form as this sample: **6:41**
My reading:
**12:25**
